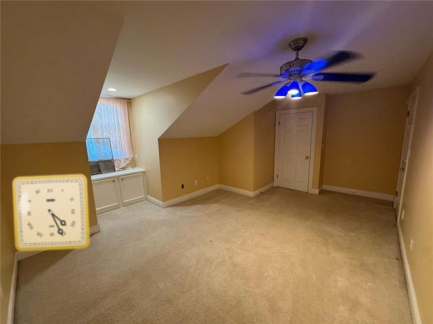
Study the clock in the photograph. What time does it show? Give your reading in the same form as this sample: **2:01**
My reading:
**4:26**
